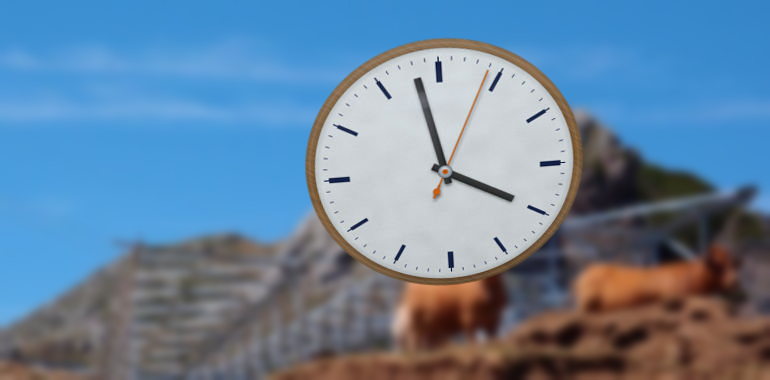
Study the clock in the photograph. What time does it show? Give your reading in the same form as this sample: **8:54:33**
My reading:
**3:58:04**
